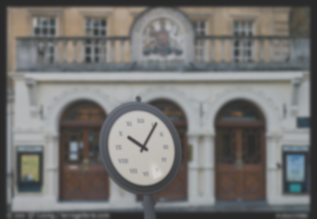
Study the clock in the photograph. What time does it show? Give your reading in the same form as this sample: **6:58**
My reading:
**10:06**
